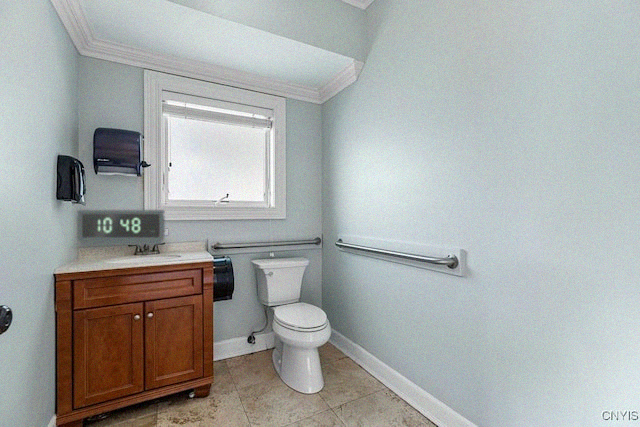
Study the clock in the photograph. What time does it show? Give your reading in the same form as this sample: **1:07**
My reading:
**10:48**
